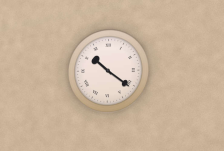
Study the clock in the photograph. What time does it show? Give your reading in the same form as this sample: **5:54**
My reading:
**10:21**
